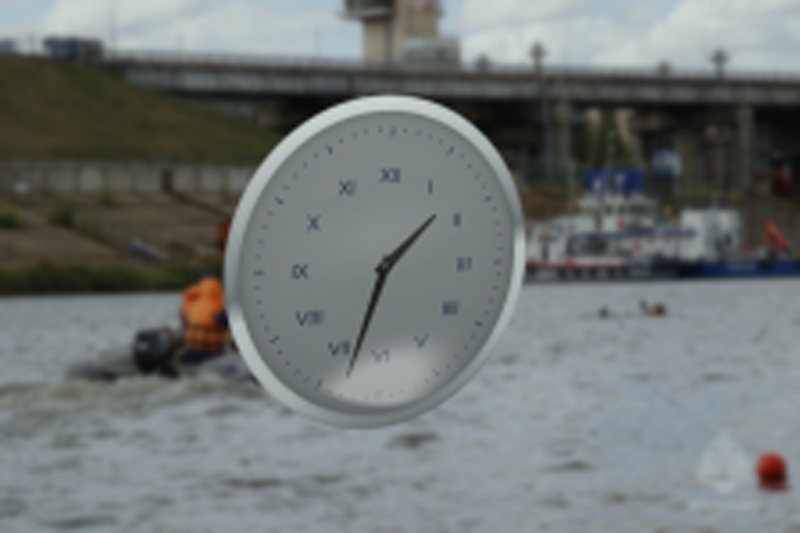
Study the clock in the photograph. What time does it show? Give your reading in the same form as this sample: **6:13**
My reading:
**1:33**
